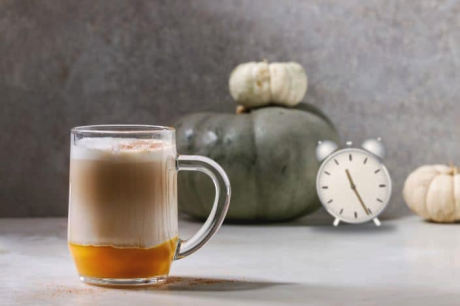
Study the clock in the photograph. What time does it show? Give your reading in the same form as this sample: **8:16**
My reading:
**11:26**
